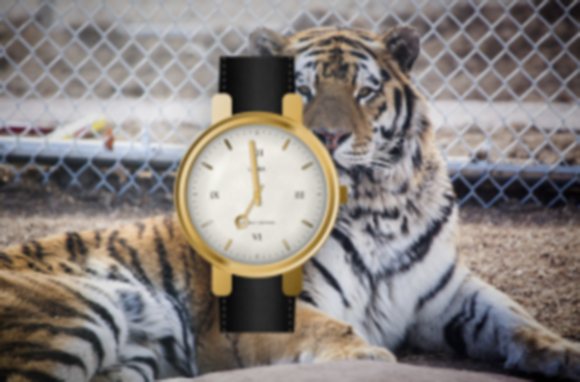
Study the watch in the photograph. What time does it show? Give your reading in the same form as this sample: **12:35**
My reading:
**6:59**
